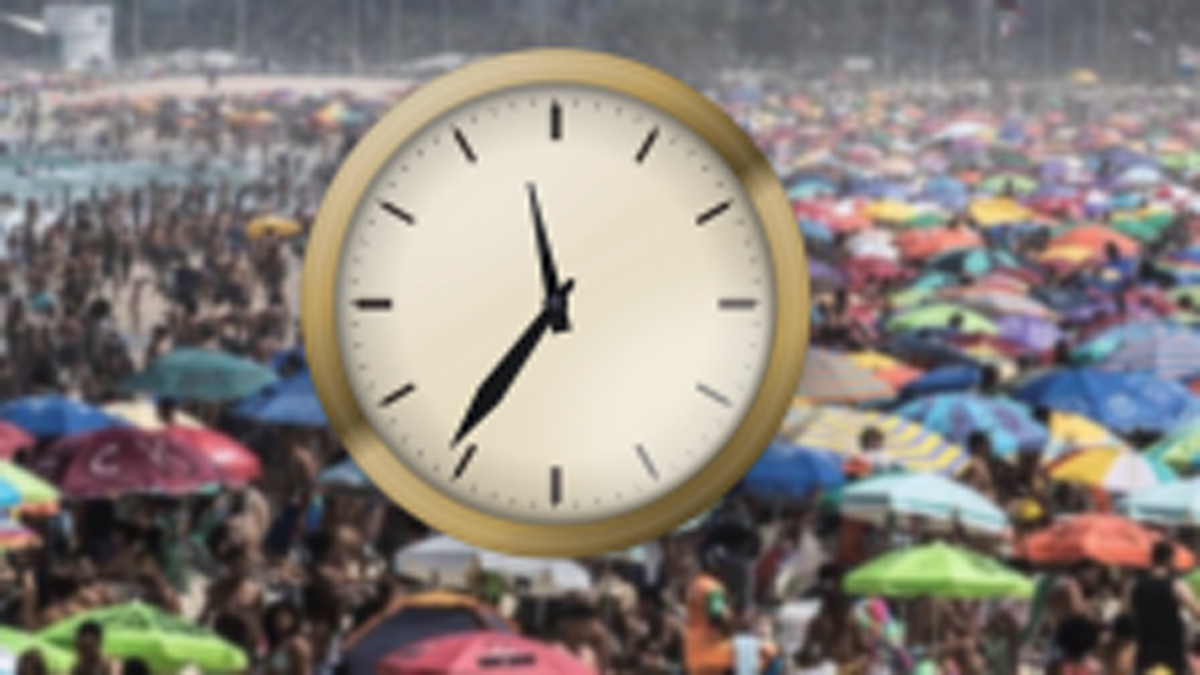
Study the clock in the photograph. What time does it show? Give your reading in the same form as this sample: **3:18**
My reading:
**11:36**
